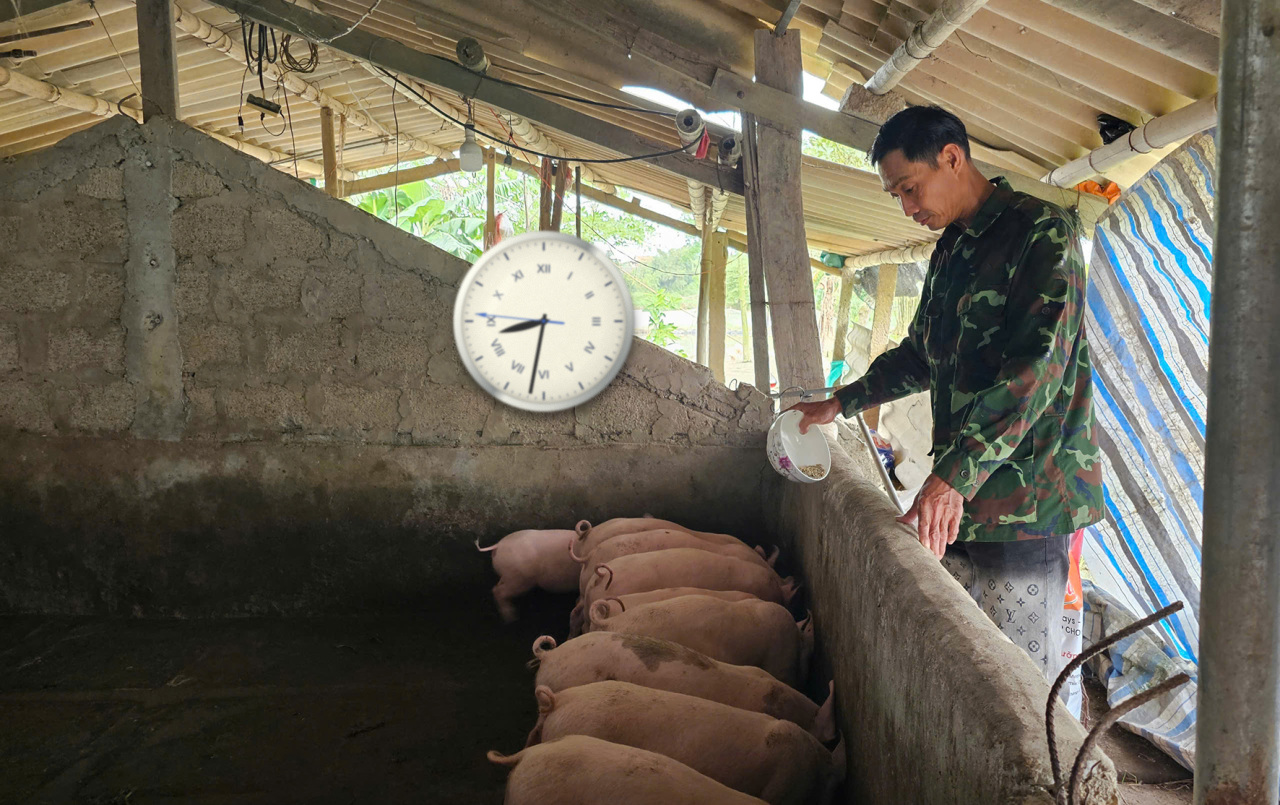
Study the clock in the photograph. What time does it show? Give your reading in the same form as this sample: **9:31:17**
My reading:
**8:31:46**
